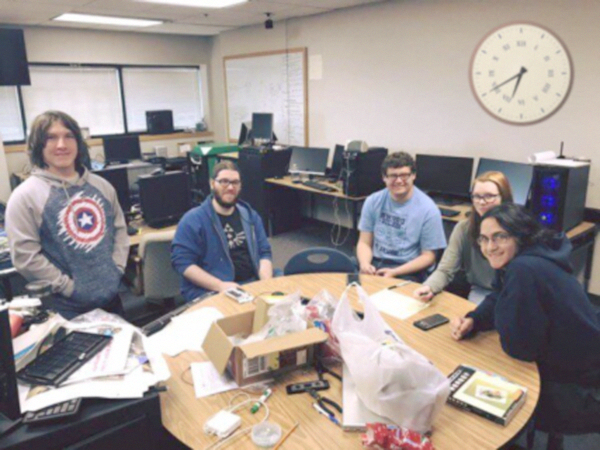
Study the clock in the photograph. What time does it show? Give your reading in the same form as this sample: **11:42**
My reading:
**6:40**
